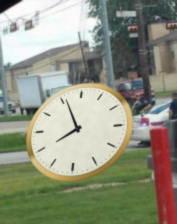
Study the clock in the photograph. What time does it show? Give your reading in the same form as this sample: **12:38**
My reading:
**7:56**
